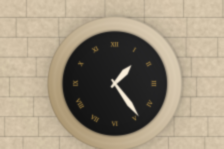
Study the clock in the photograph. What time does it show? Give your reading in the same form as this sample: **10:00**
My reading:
**1:24**
